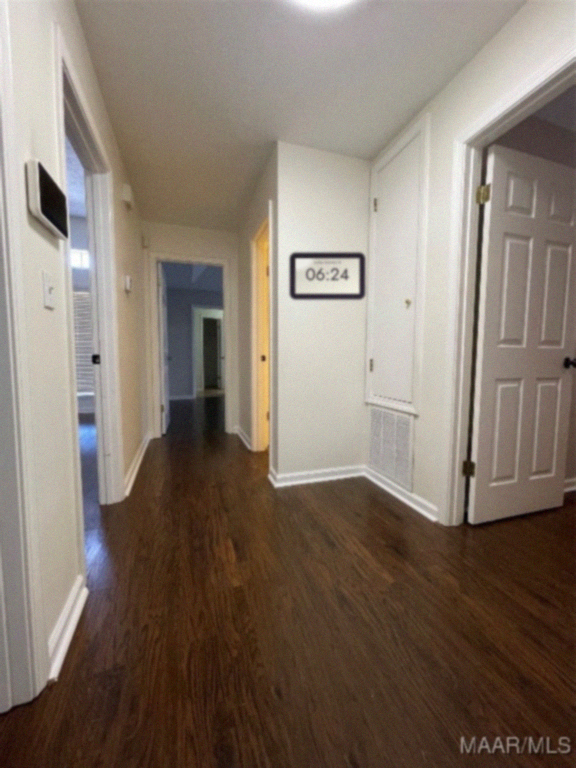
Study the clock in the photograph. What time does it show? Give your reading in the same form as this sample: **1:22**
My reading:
**6:24**
